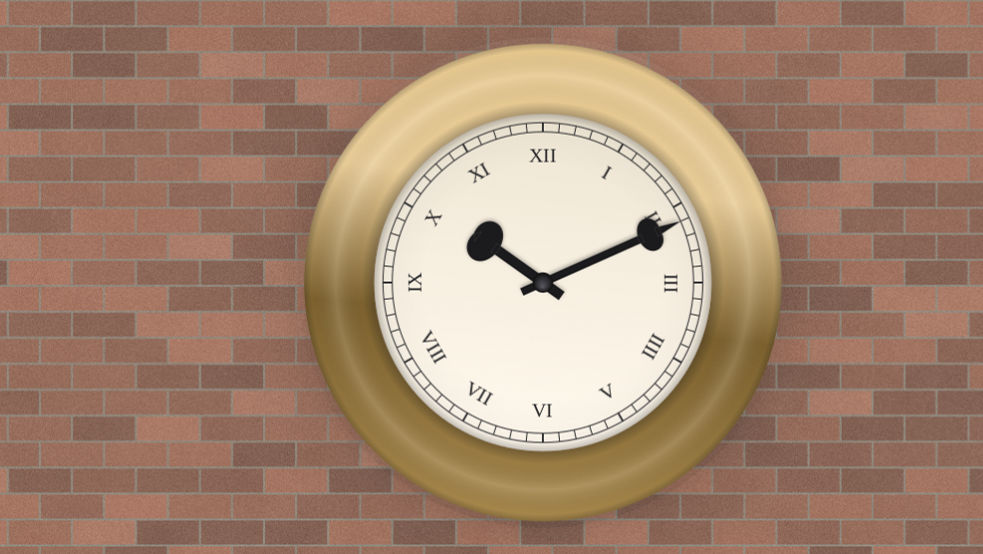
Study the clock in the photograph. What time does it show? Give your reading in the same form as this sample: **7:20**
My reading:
**10:11**
